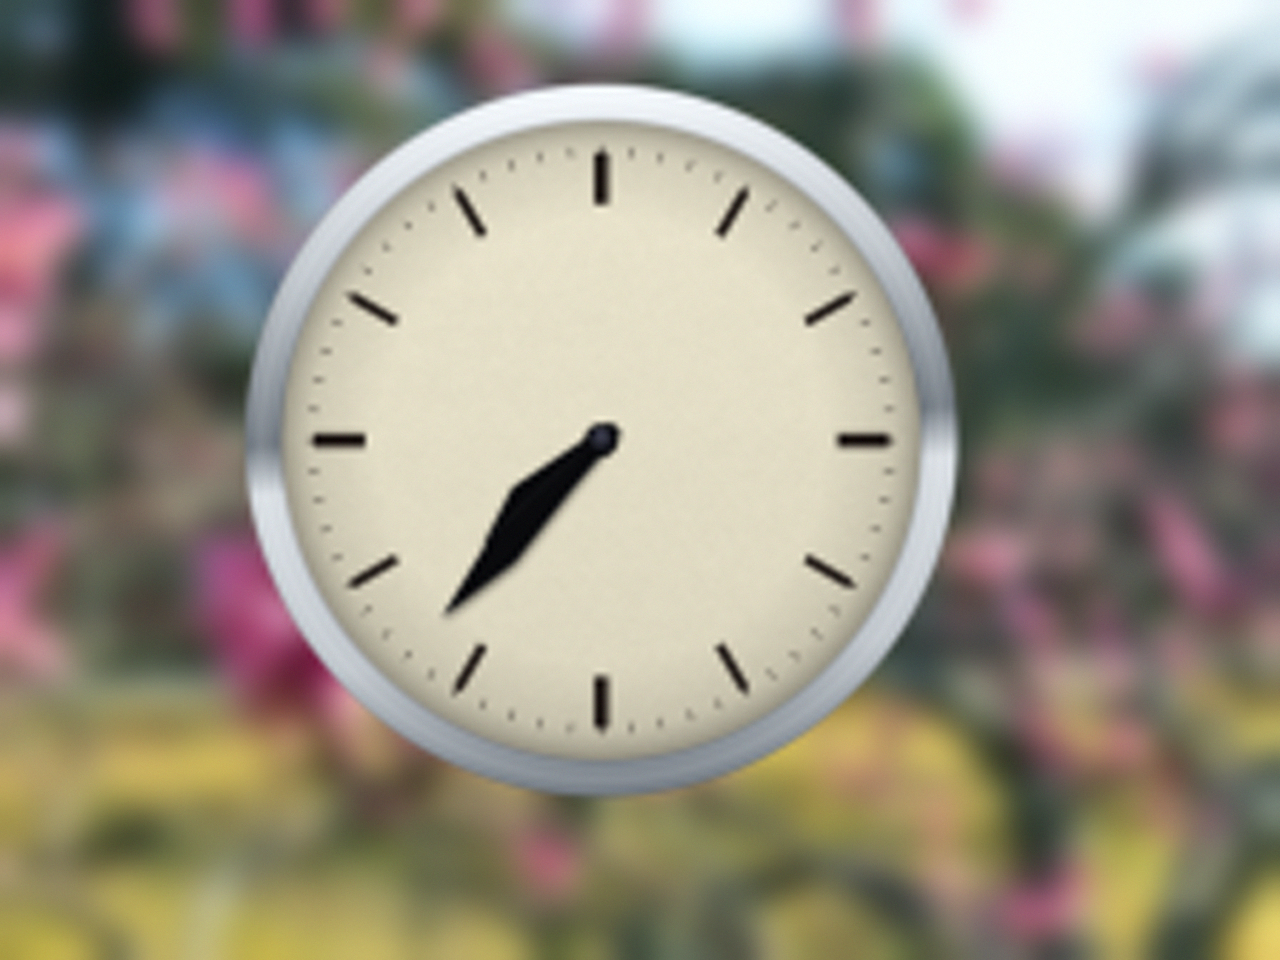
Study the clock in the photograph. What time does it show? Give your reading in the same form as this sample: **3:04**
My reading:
**7:37**
